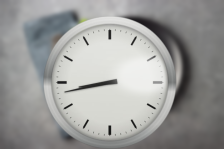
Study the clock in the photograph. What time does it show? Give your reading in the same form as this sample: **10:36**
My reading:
**8:43**
